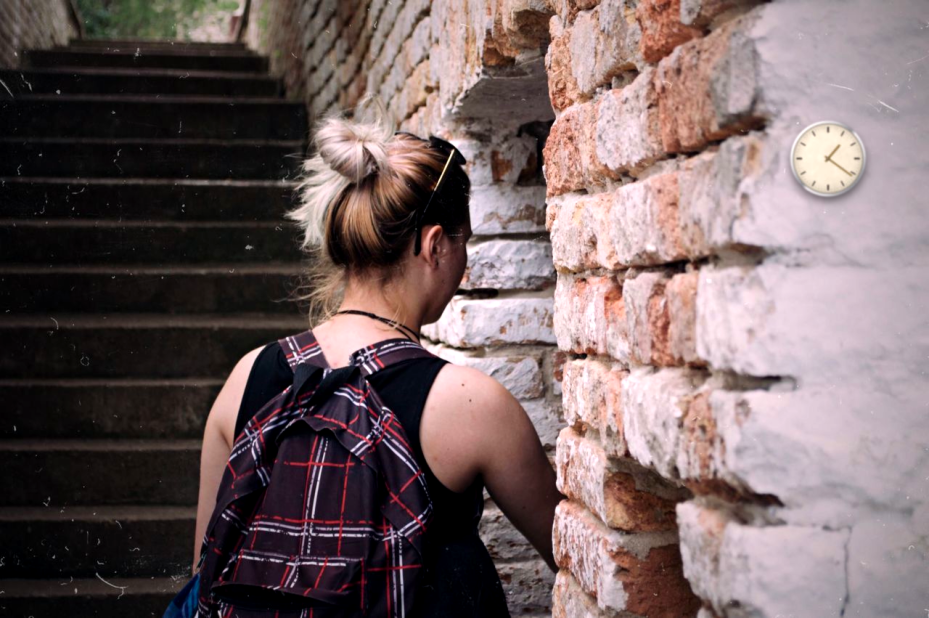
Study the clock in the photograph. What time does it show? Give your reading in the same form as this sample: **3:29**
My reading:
**1:21**
